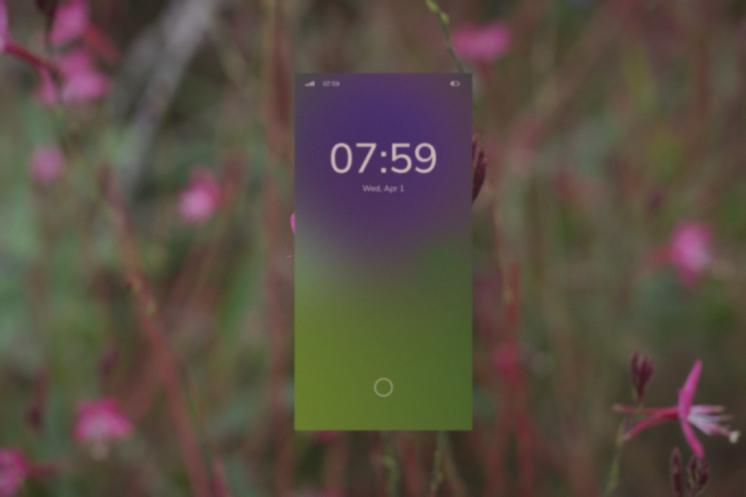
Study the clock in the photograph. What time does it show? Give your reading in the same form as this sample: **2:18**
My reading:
**7:59**
